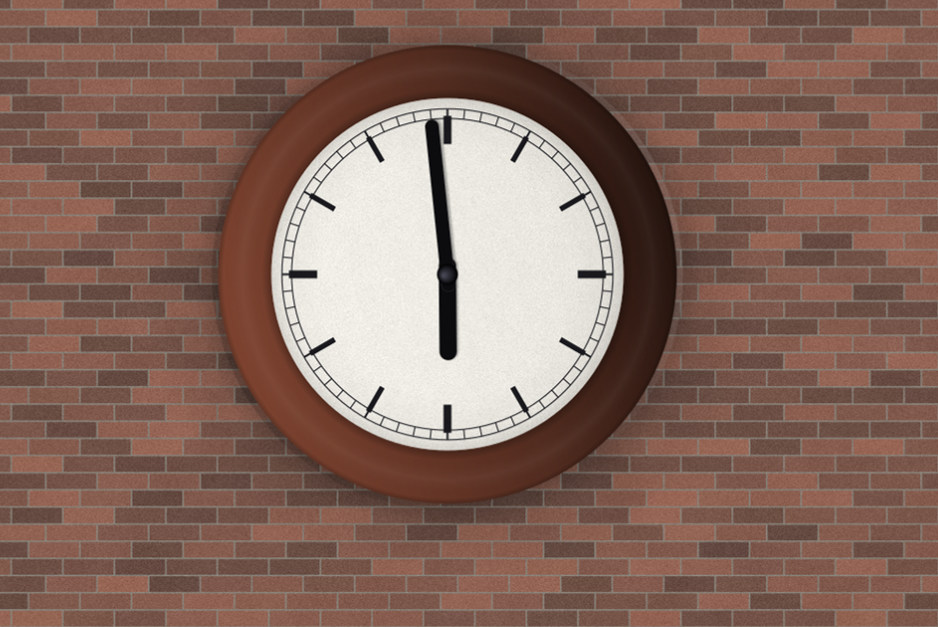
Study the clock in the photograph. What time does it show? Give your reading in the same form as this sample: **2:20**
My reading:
**5:59**
